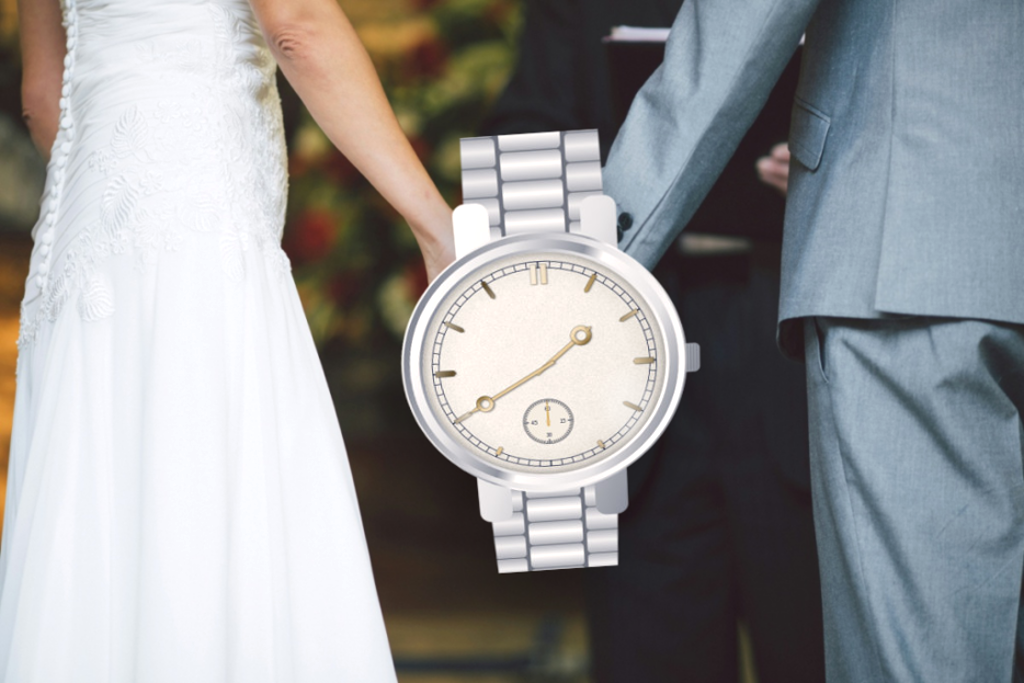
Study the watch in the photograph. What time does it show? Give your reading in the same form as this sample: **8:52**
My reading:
**1:40**
